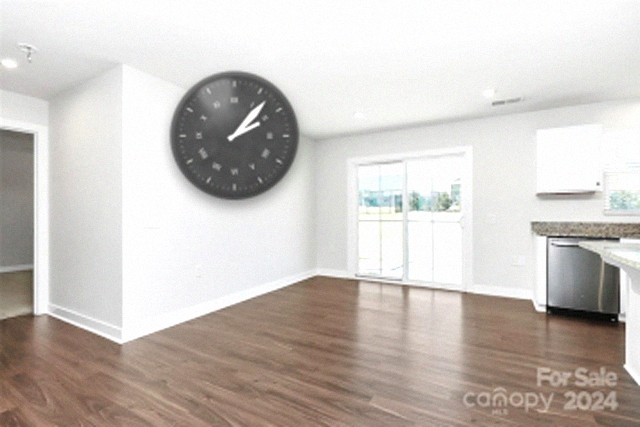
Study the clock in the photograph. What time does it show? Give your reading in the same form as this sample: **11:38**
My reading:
**2:07**
